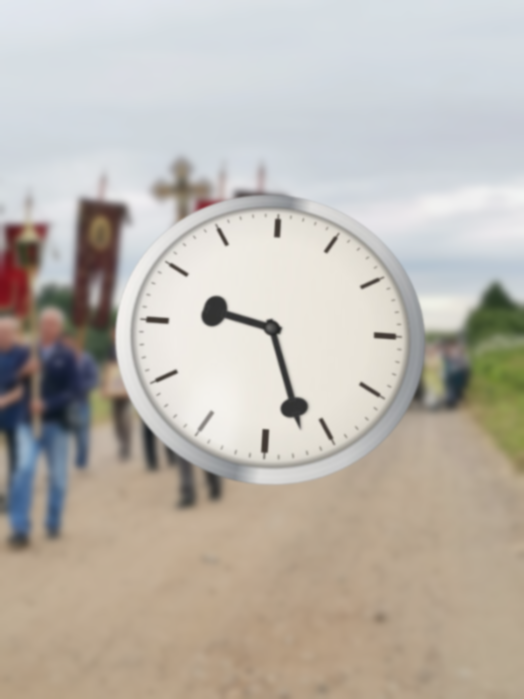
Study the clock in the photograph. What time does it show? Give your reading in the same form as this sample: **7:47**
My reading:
**9:27**
